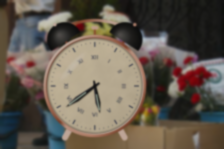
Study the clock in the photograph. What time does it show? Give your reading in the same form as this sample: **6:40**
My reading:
**5:39**
